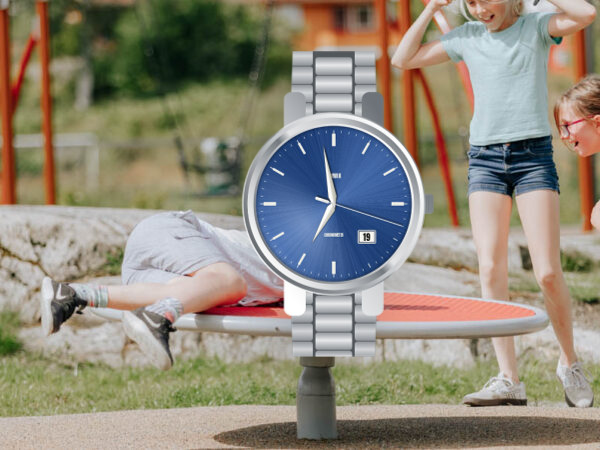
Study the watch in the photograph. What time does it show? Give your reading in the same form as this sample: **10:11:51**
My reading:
**6:58:18**
